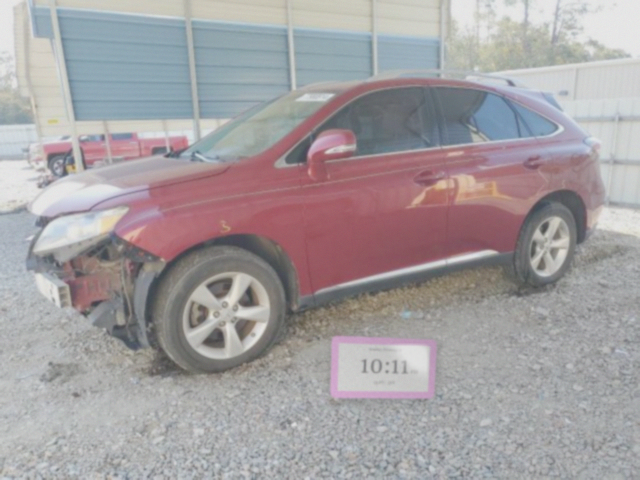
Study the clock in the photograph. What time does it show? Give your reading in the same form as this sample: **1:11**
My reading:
**10:11**
